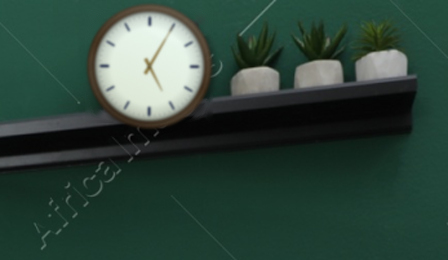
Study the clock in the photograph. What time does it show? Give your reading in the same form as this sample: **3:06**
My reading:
**5:05**
